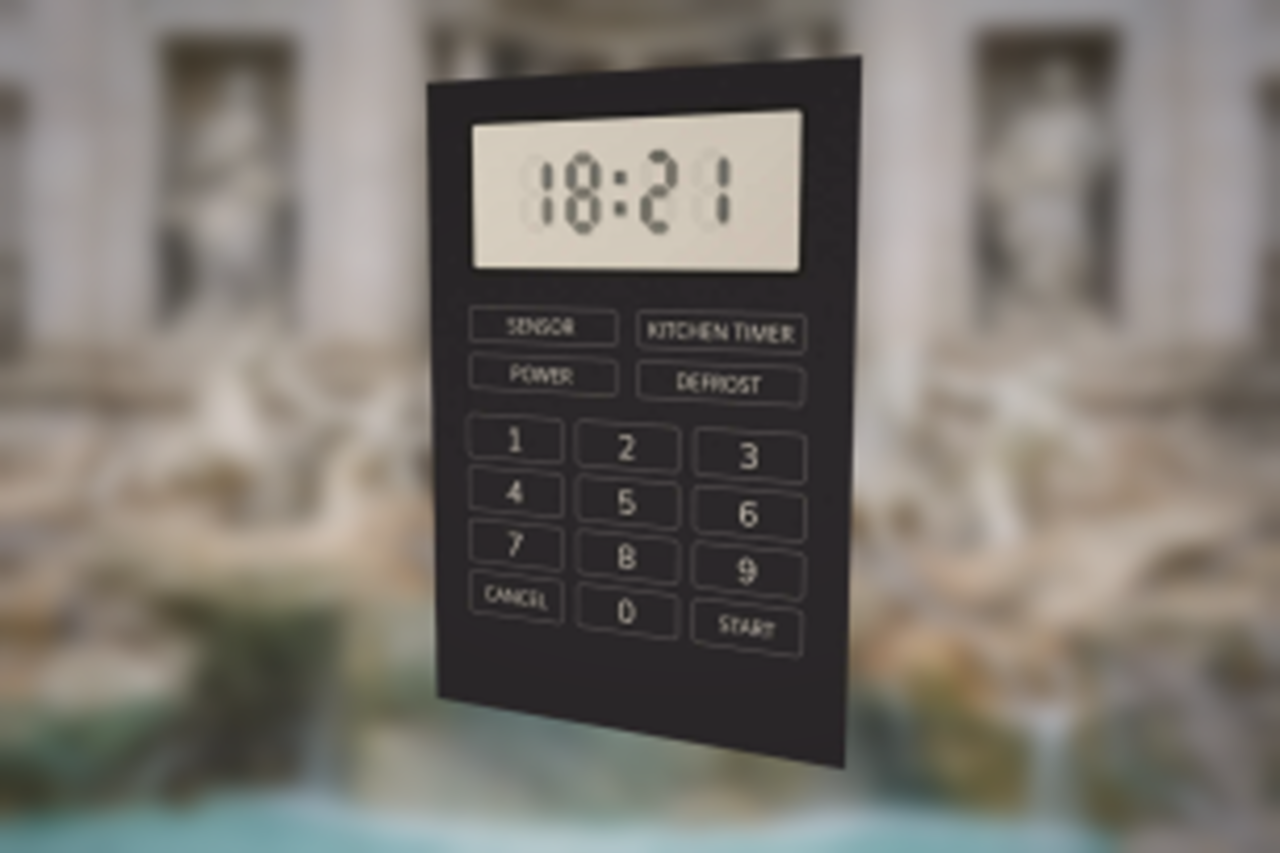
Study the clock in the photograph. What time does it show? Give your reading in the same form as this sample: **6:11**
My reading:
**18:21**
